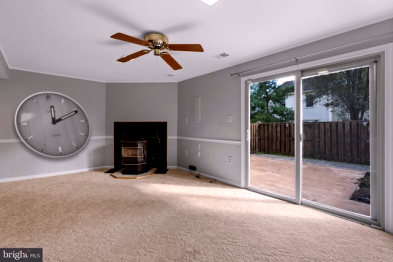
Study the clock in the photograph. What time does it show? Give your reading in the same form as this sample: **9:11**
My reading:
**12:11**
